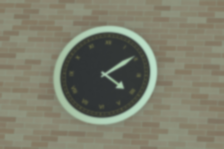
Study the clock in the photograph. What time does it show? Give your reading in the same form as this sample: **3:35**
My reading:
**4:09**
